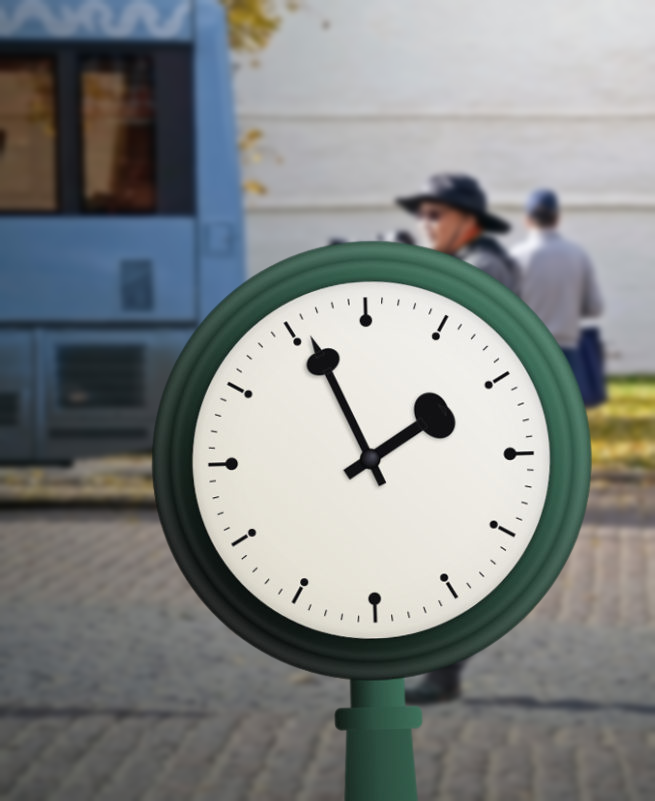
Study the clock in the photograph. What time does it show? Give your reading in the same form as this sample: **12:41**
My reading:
**1:56**
